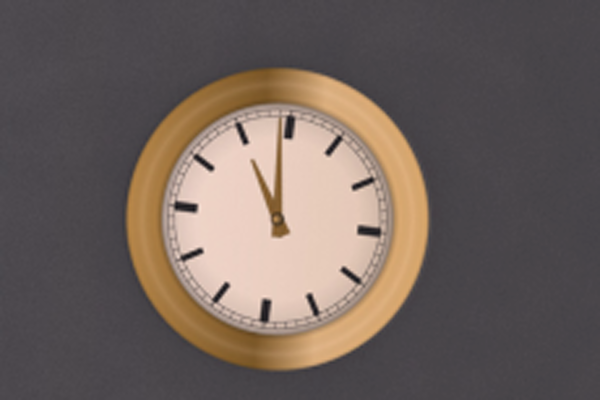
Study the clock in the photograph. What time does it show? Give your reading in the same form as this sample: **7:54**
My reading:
**10:59**
